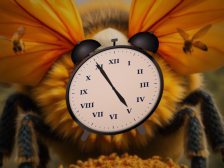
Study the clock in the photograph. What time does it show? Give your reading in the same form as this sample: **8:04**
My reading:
**4:55**
